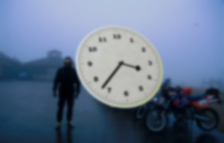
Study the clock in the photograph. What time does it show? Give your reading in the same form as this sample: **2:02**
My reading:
**3:37**
